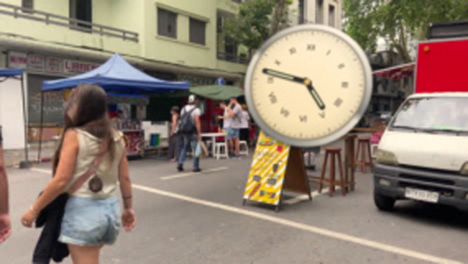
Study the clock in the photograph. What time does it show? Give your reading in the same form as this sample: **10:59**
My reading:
**4:47**
